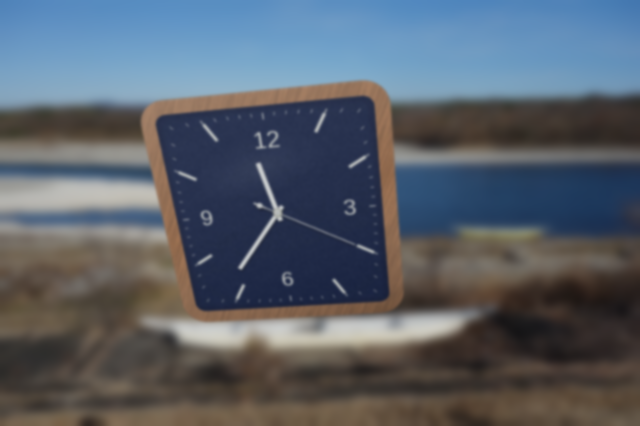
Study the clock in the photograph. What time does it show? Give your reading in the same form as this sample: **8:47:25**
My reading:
**11:36:20**
